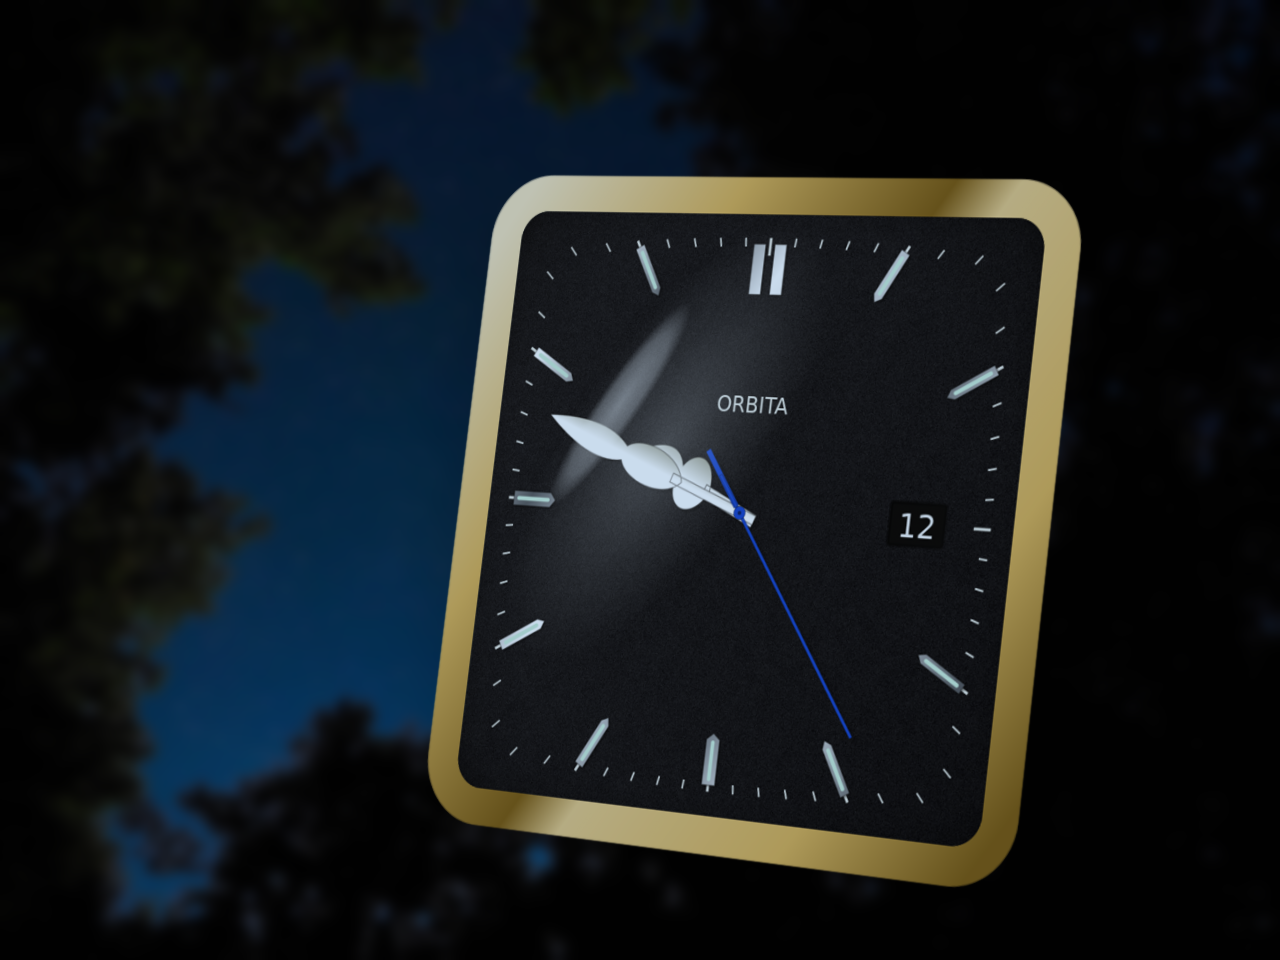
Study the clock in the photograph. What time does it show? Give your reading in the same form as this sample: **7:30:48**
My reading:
**9:48:24**
